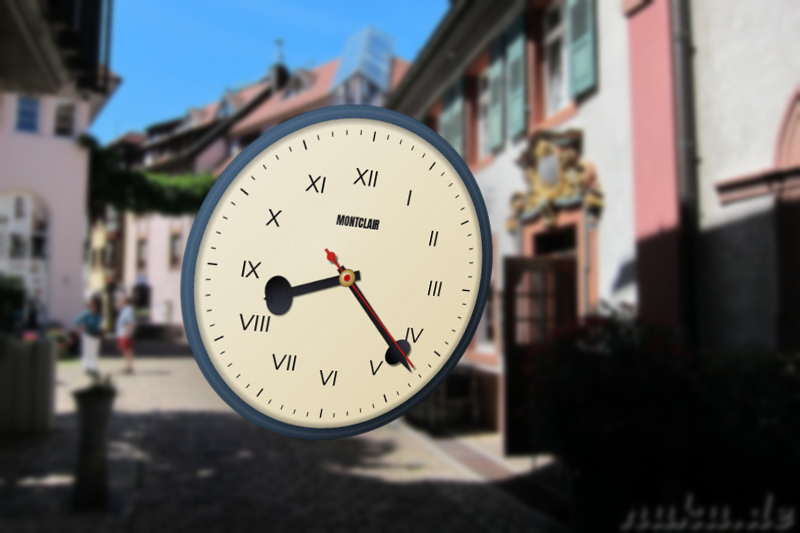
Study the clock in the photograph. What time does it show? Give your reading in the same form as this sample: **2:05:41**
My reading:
**8:22:22**
